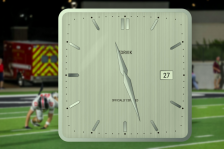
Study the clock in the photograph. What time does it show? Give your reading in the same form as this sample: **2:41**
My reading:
**11:27**
